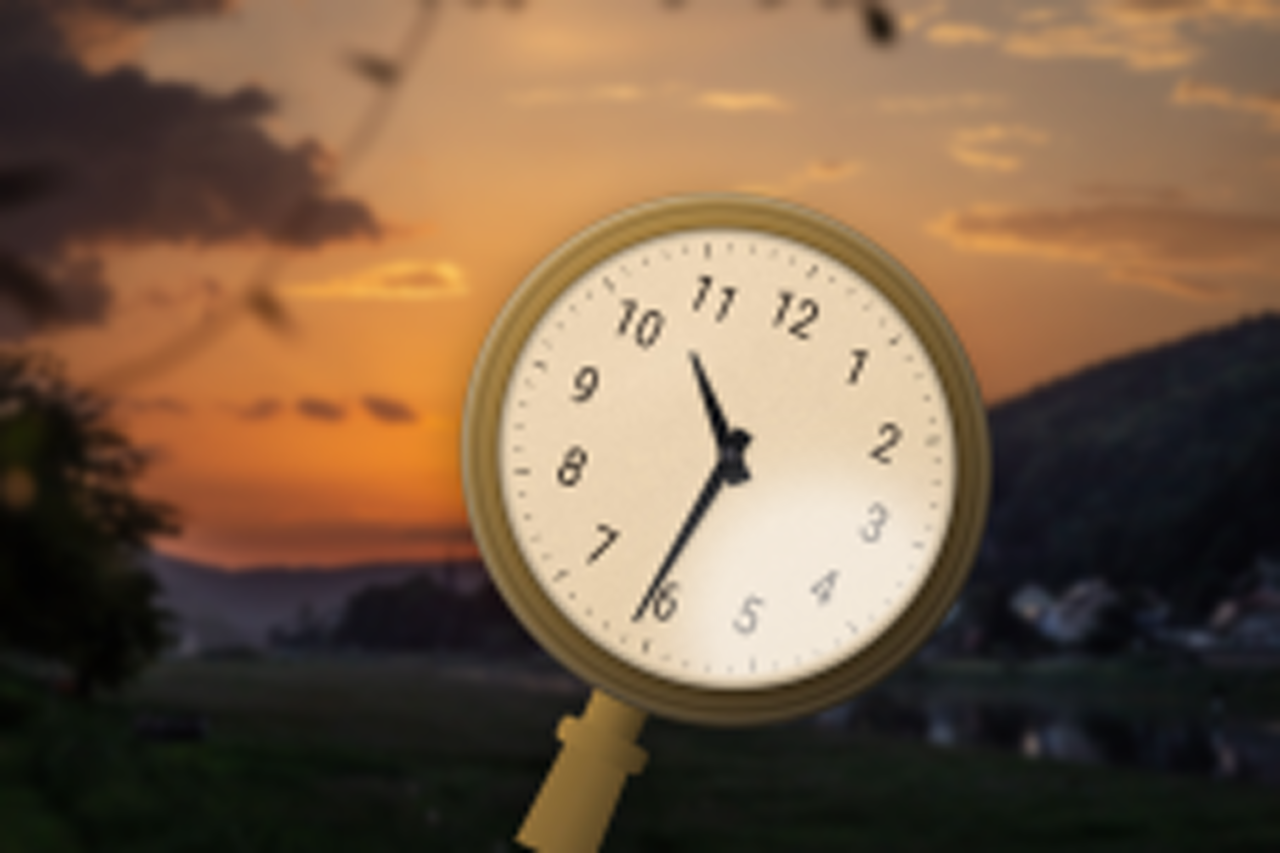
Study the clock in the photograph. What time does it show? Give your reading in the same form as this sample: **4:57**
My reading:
**10:31**
